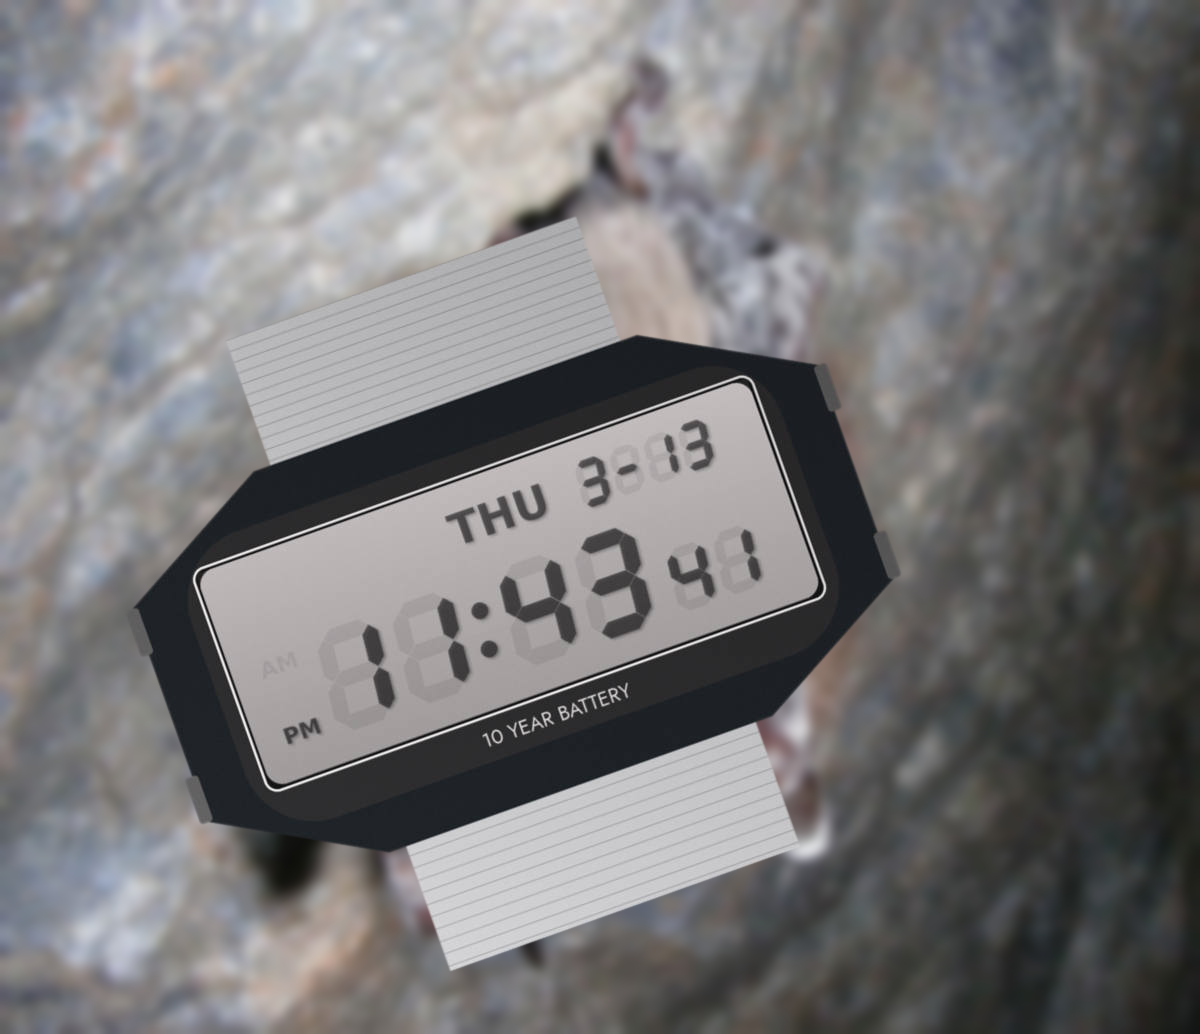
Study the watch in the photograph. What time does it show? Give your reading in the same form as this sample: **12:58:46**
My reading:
**11:43:41**
